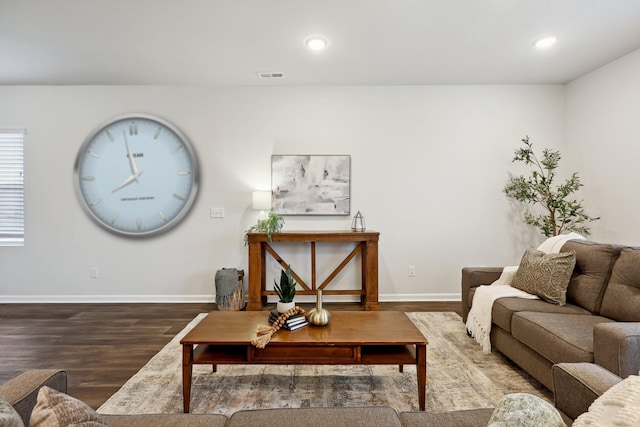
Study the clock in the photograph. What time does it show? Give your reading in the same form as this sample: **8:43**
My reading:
**7:58**
